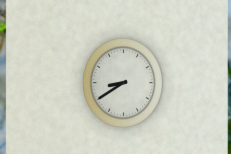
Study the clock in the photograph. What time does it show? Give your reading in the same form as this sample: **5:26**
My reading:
**8:40**
